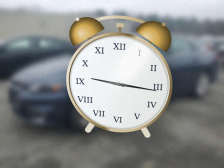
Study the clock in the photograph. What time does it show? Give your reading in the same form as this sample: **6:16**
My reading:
**9:16**
